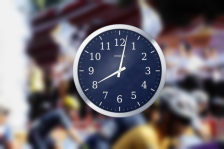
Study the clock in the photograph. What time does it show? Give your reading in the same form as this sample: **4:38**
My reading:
**8:02**
